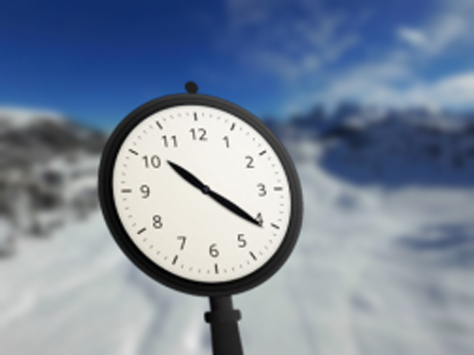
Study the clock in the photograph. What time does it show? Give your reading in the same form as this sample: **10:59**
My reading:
**10:21**
